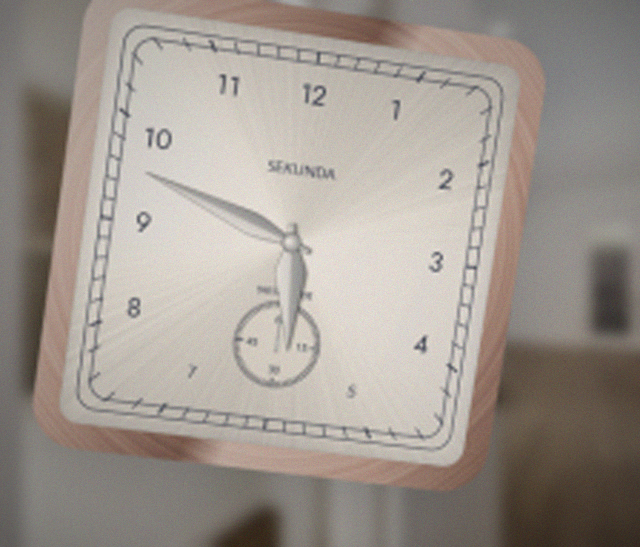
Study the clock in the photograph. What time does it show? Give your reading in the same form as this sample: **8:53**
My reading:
**5:48**
